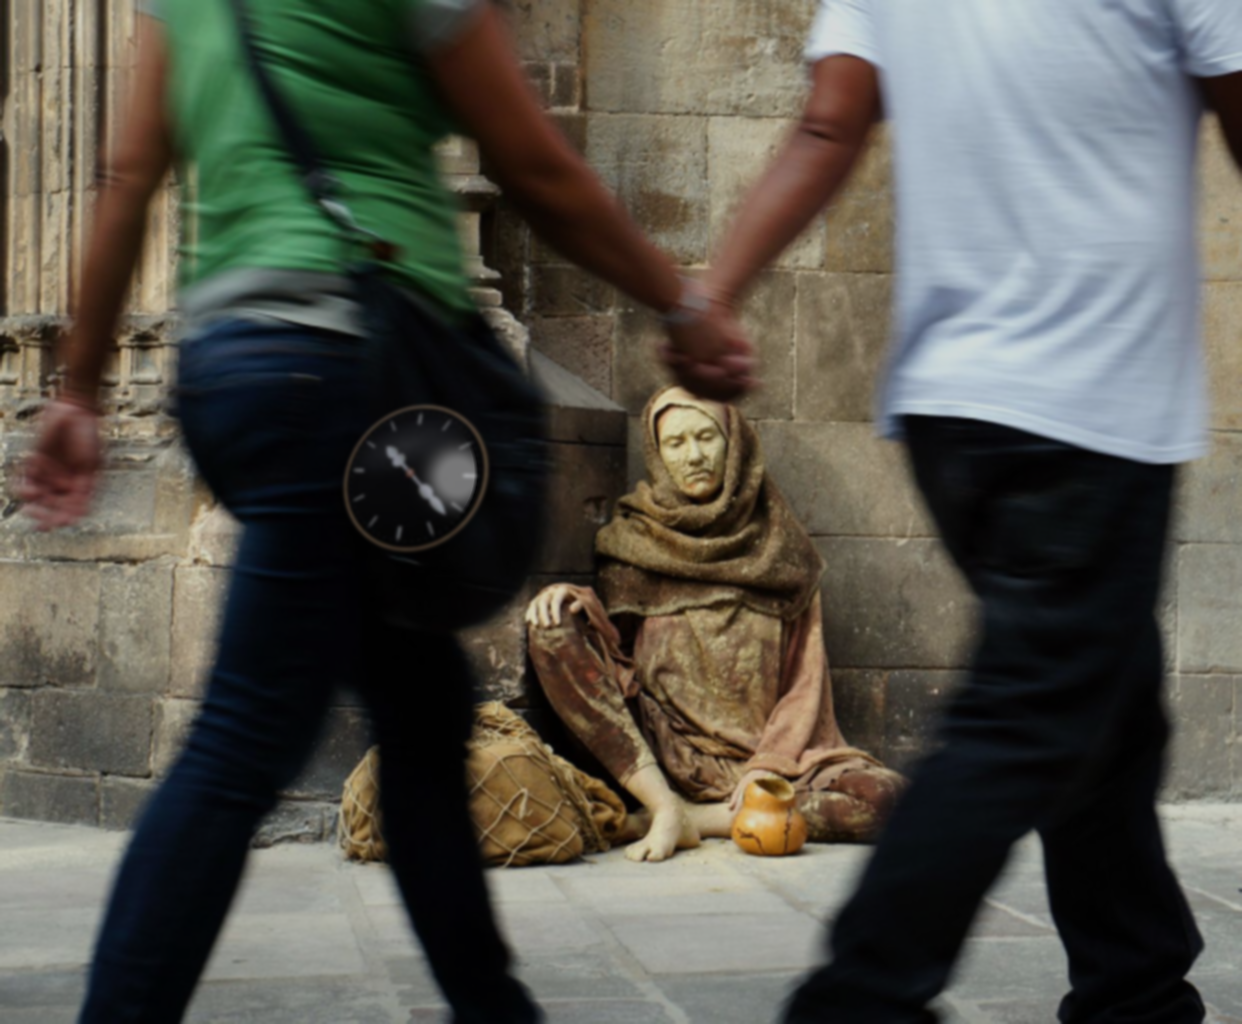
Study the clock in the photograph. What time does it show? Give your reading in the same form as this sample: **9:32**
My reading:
**10:22**
